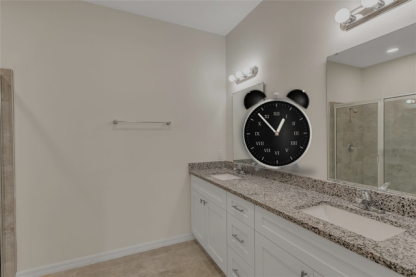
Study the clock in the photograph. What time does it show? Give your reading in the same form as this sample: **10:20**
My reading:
**12:53**
